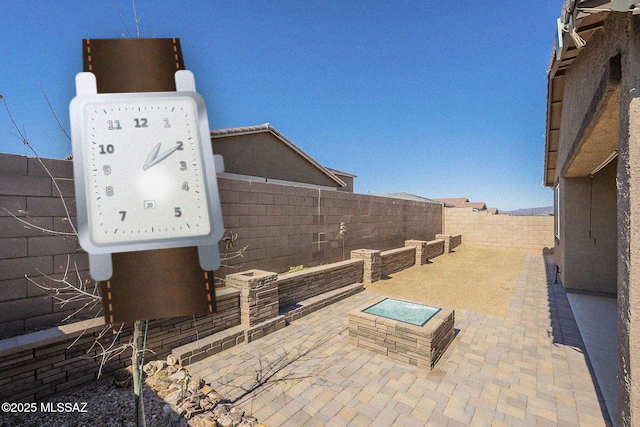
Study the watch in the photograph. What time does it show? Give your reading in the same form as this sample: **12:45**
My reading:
**1:10**
